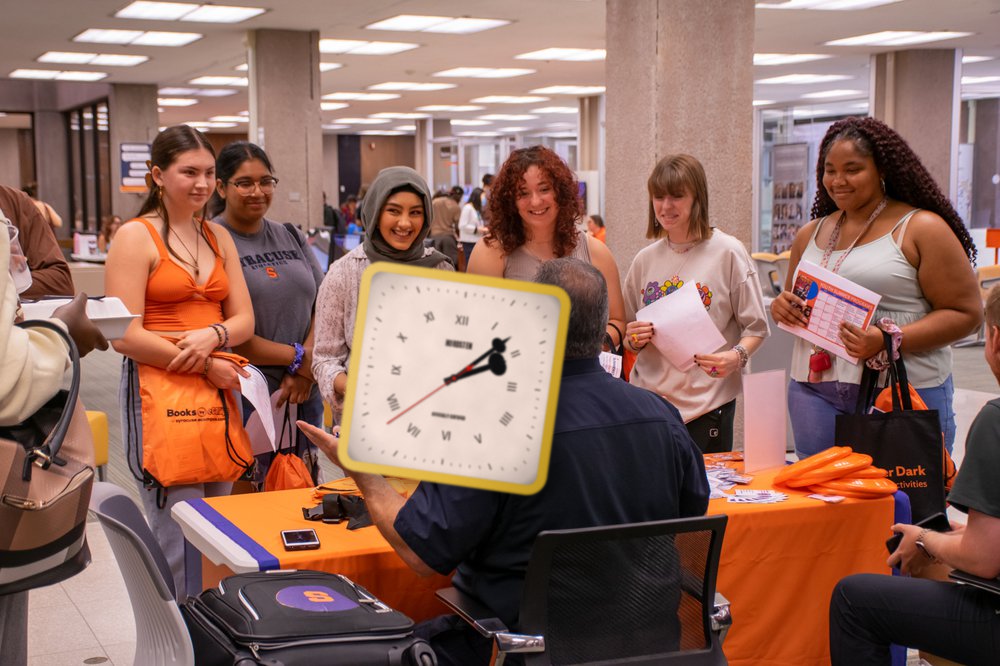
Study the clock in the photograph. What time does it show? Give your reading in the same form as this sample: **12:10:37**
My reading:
**2:07:38**
